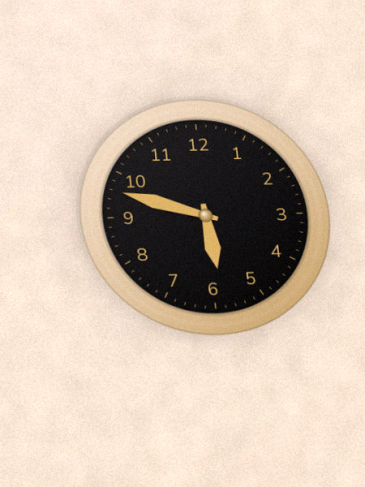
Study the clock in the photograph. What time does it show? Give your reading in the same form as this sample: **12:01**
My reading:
**5:48**
